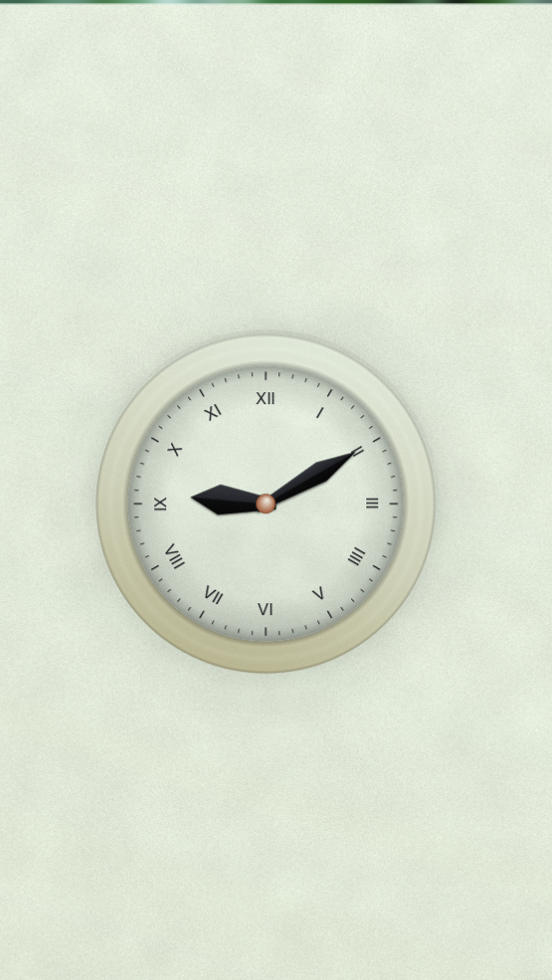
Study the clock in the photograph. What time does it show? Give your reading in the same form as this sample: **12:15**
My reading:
**9:10**
